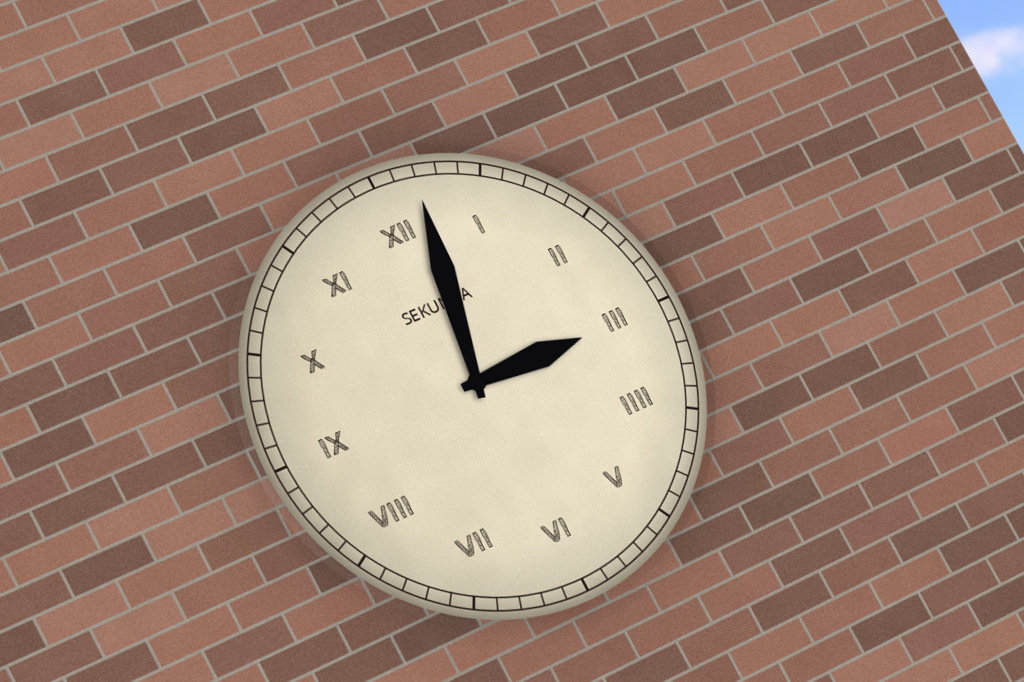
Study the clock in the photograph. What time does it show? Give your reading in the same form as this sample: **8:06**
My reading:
**3:02**
